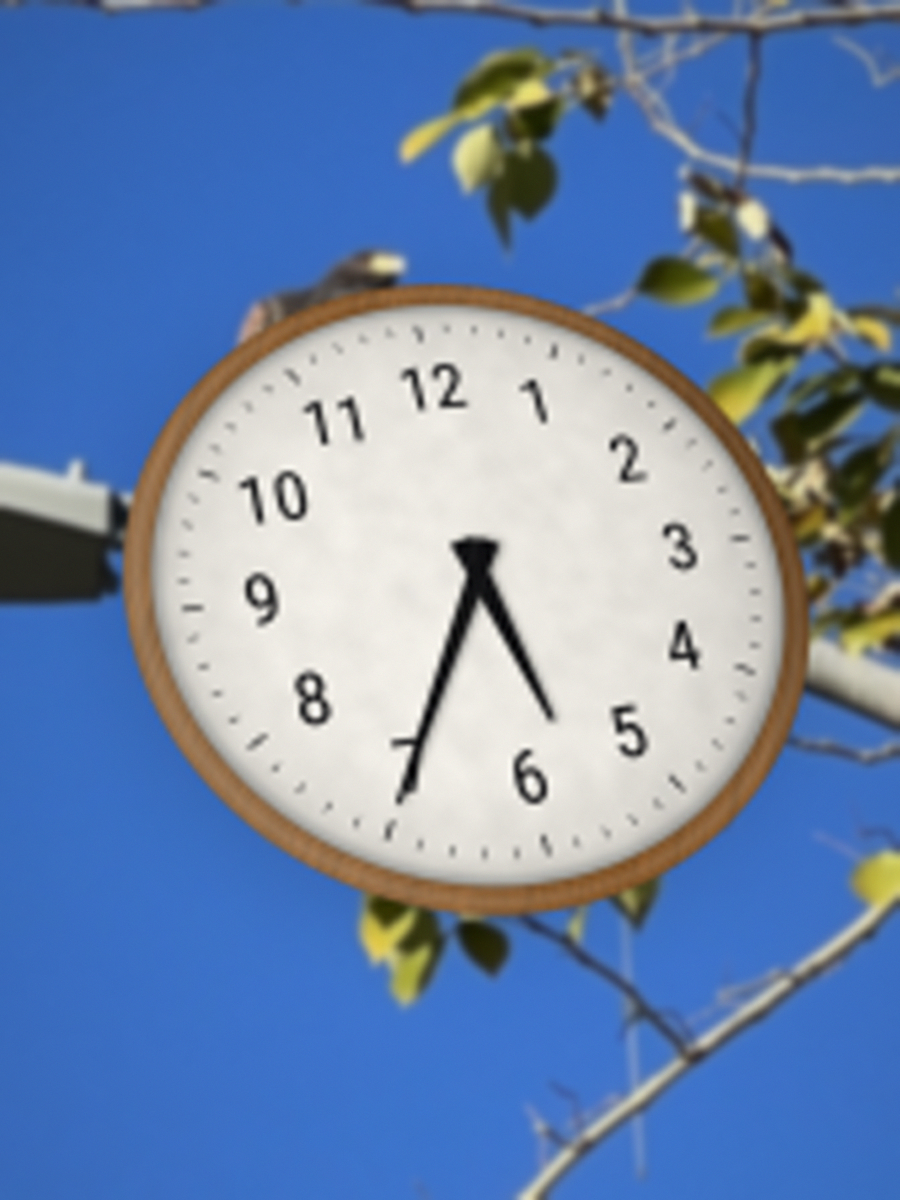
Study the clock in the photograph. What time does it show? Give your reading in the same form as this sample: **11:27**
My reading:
**5:35**
